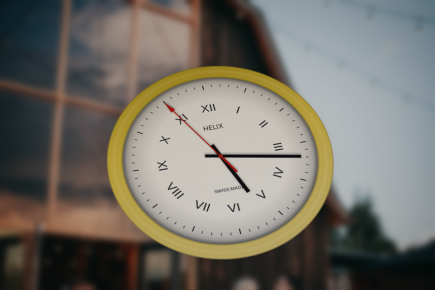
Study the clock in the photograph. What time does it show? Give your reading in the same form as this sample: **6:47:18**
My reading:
**5:16:55**
